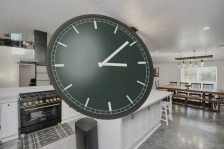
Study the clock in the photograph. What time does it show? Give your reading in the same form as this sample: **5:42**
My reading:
**3:09**
